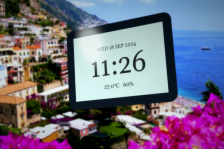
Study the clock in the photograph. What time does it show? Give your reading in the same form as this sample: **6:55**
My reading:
**11:26**
